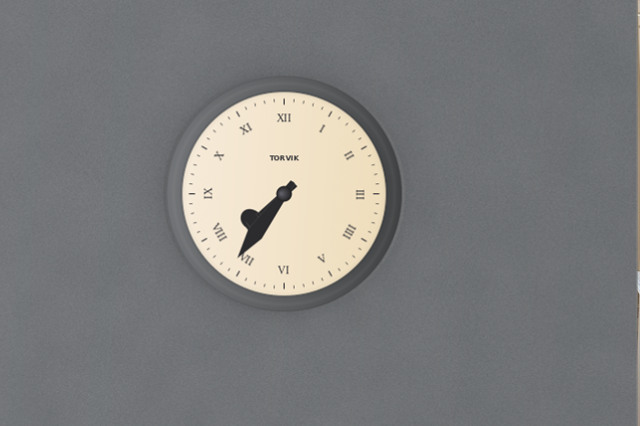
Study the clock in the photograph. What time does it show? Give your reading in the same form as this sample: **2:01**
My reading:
**7:36**
